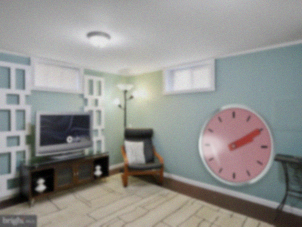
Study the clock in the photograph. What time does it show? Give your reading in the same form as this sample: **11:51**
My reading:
**2:10**
